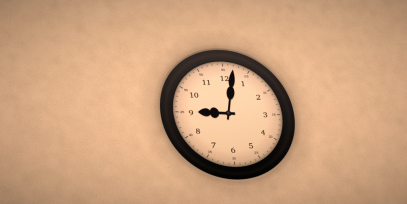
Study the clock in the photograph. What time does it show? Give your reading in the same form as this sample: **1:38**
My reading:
**9:02**
